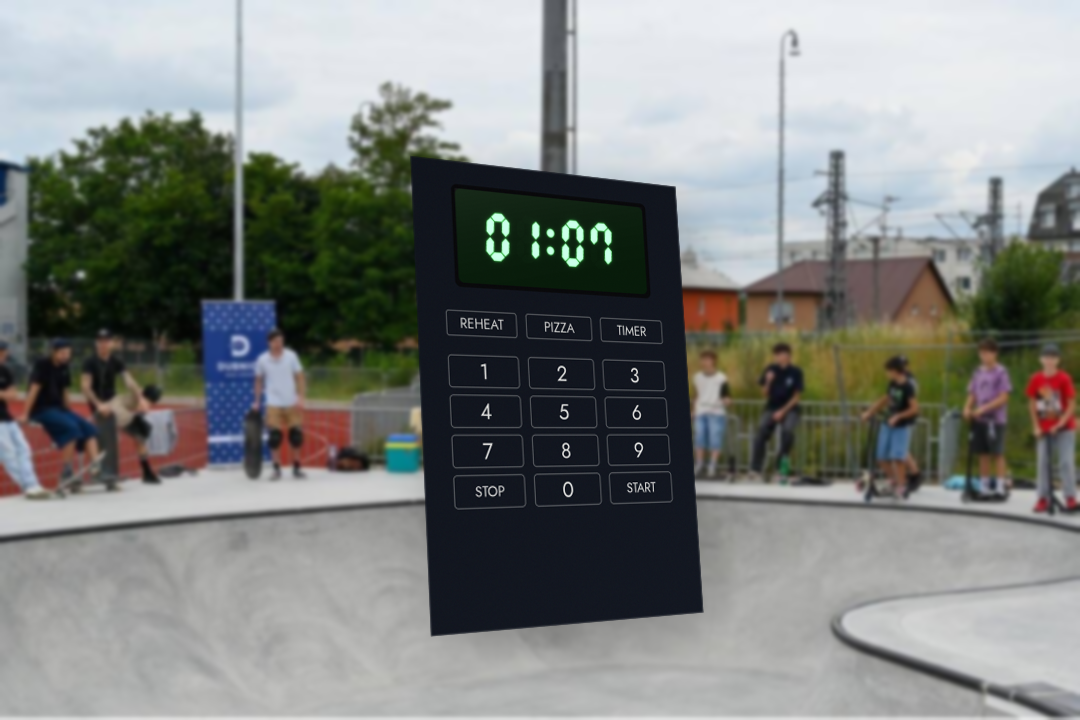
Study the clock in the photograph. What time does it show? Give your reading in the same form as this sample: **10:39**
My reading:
**1:07**
